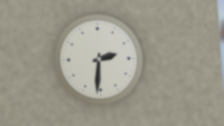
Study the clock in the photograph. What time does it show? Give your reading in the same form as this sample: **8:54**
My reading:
**2:31**
